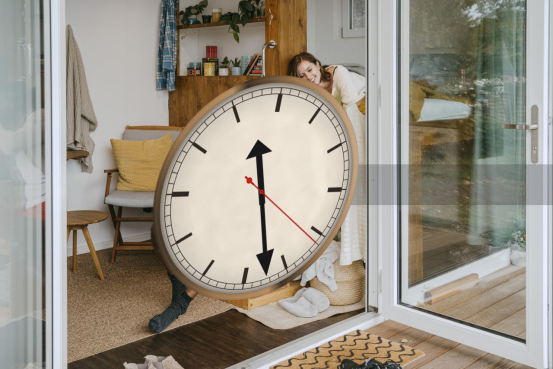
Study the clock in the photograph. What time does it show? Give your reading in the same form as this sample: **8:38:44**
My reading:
**11:27:21**
